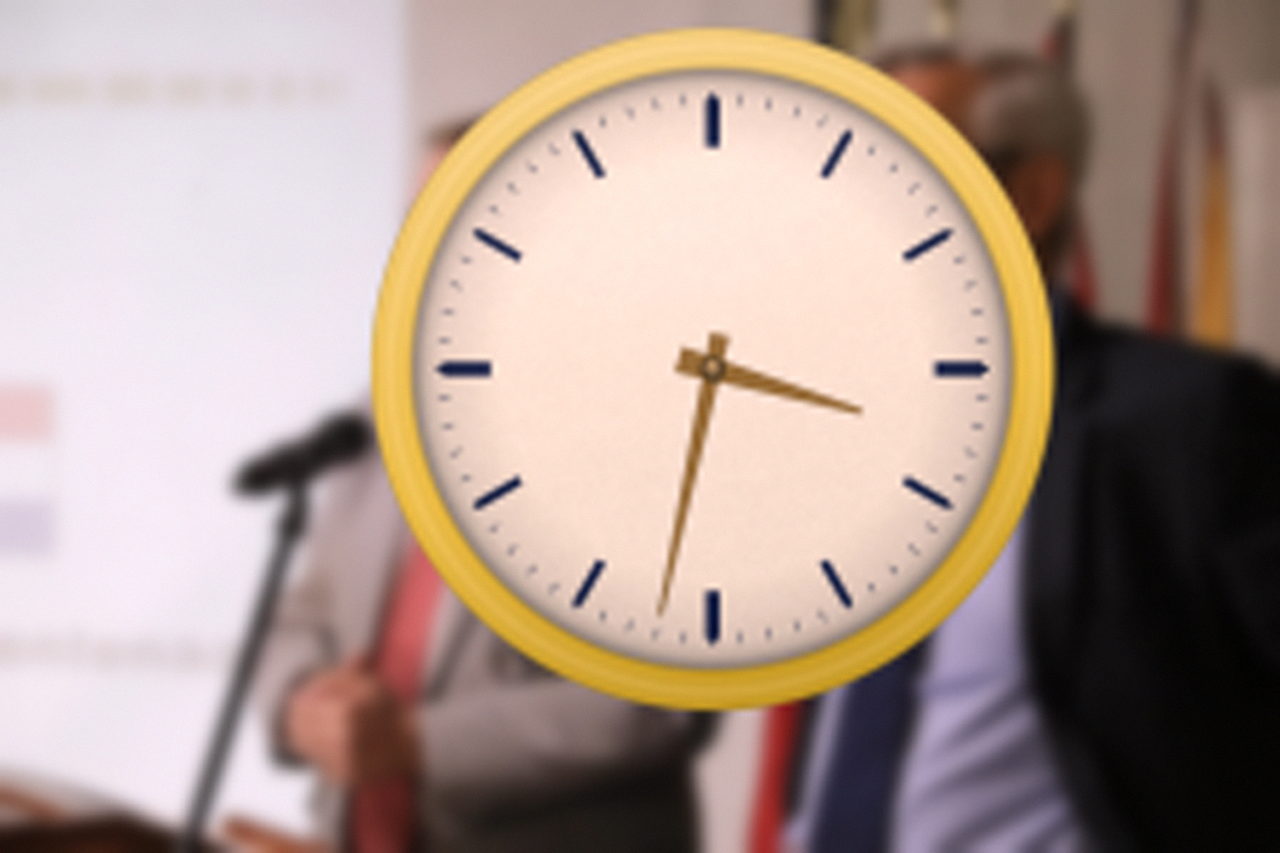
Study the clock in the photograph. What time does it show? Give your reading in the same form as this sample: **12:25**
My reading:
**3:32**
